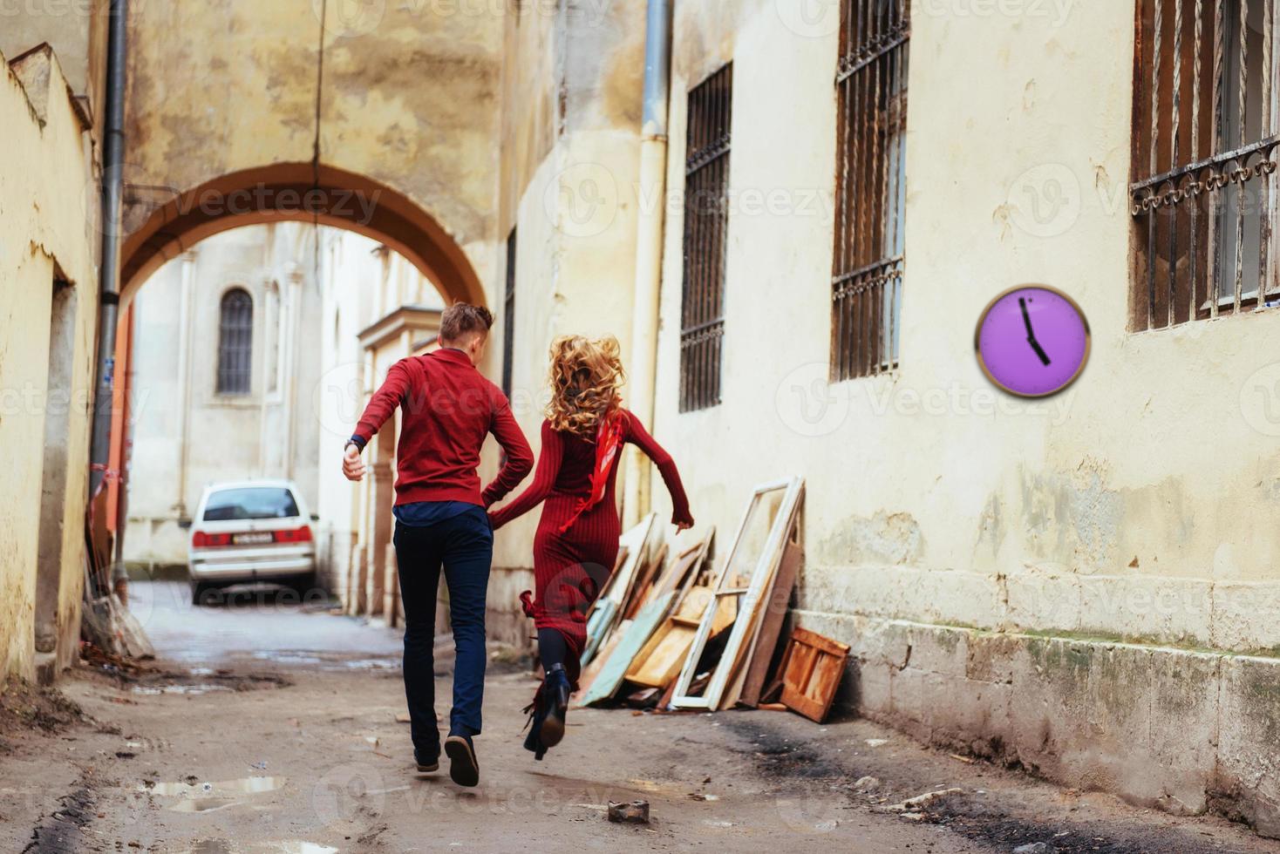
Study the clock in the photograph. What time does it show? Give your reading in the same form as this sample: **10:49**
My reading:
**4:58**
